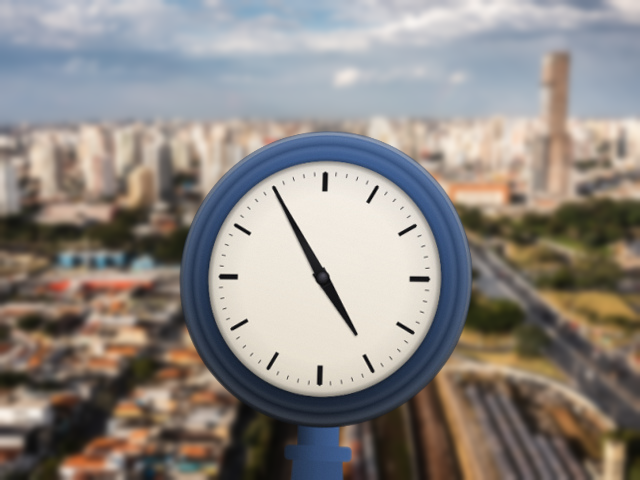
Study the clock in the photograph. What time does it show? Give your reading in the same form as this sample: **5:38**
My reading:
**4:55**
